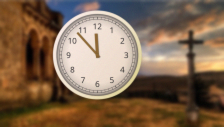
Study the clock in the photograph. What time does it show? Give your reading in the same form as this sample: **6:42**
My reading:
**11:53**
